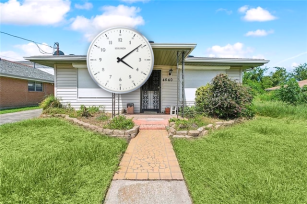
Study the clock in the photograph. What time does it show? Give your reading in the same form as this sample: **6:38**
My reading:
**4:09**
